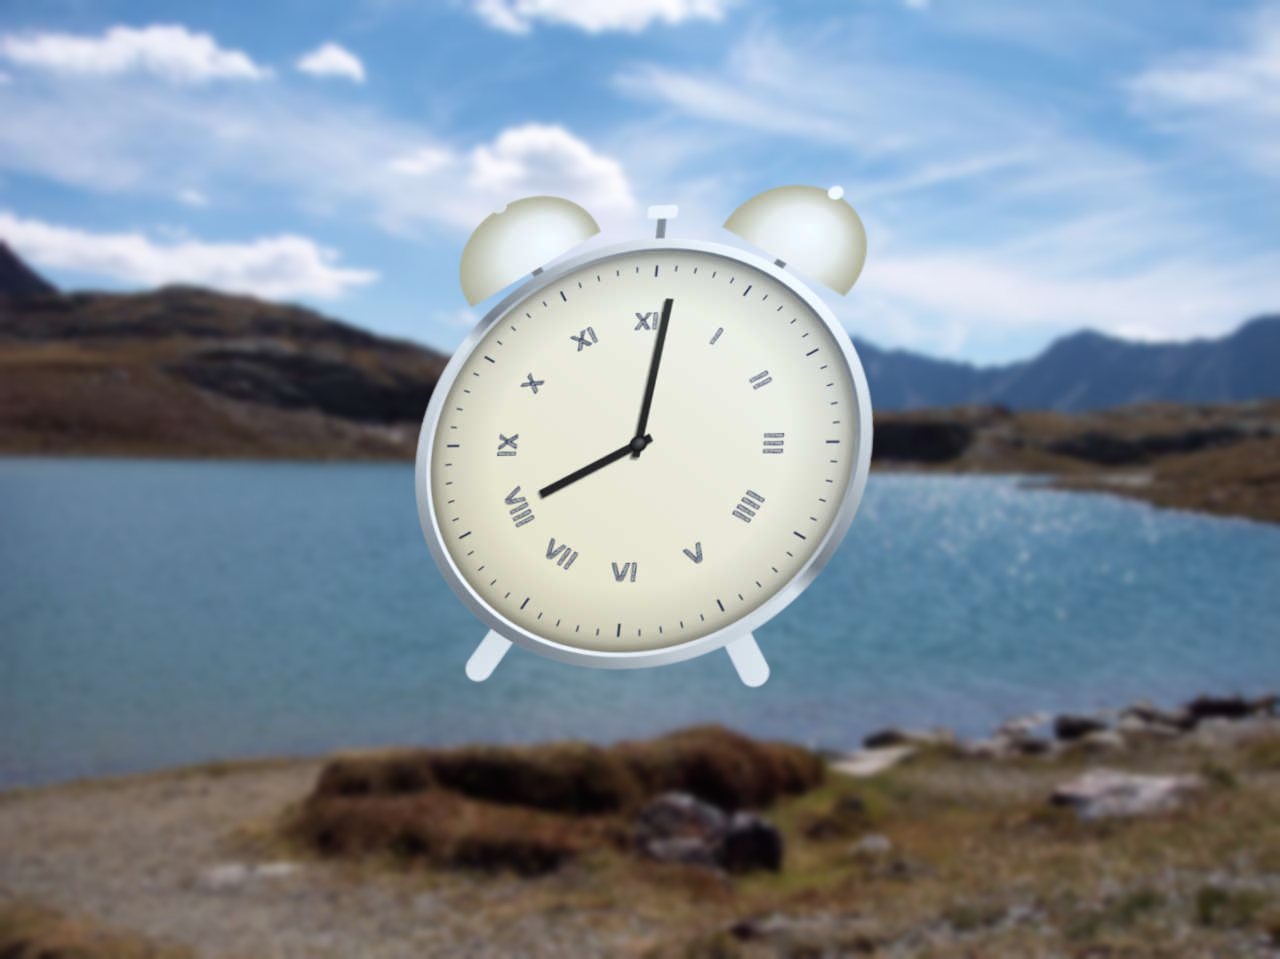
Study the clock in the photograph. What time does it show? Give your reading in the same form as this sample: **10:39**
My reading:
**8:01**
